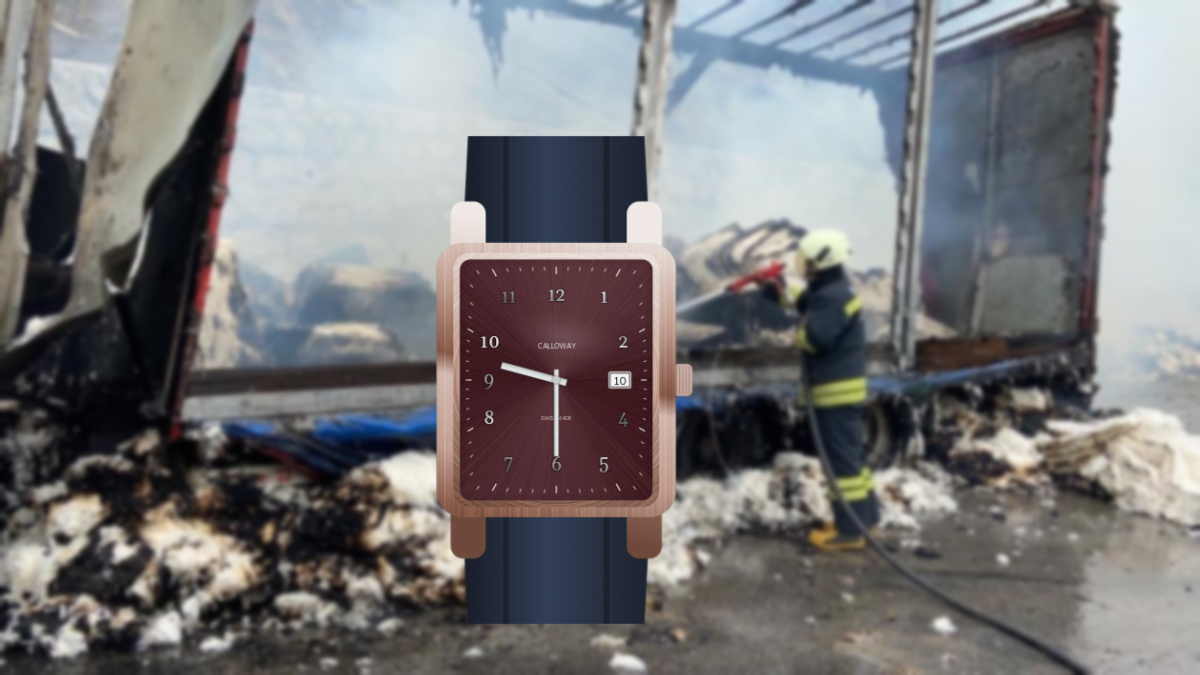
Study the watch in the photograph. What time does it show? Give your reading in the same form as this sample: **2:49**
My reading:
**9:30**
